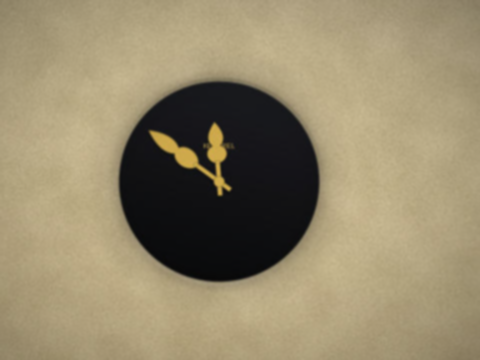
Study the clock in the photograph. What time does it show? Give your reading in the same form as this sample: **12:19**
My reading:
**11:51**
